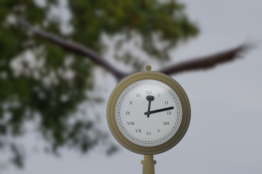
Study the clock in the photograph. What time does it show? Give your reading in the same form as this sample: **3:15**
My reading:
**12:13**
